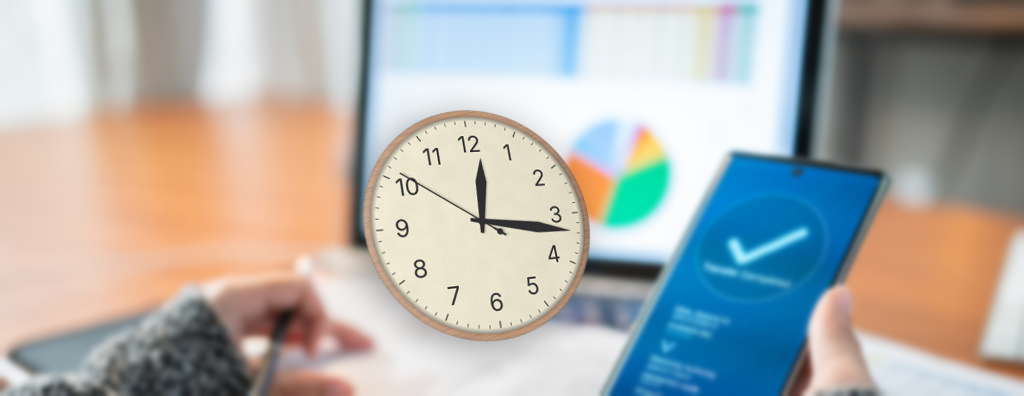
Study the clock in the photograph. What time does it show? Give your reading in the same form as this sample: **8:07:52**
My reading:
**12:16:51**
